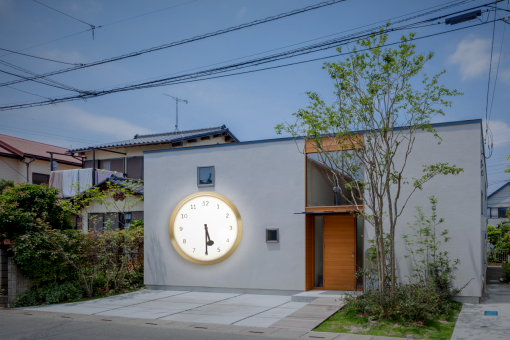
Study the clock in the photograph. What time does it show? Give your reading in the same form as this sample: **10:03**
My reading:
**5:30**
